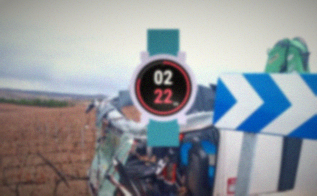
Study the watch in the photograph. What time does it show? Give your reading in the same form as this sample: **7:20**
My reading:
**2:22**
